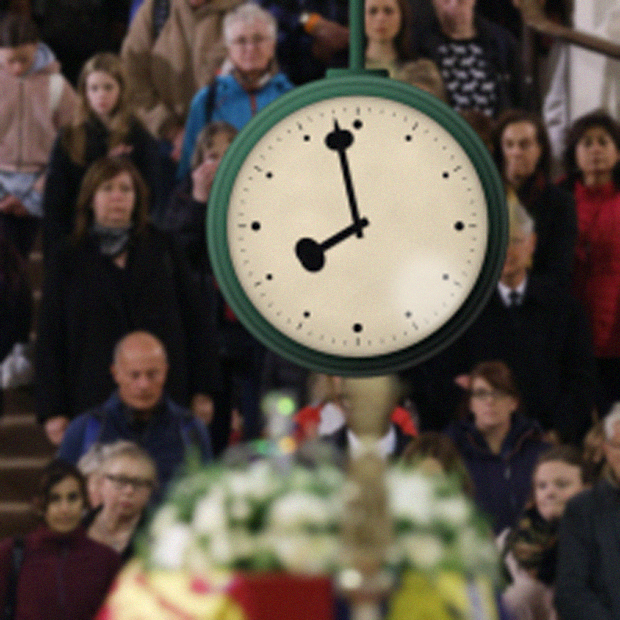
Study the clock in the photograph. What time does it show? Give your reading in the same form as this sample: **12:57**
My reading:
**7:58**
